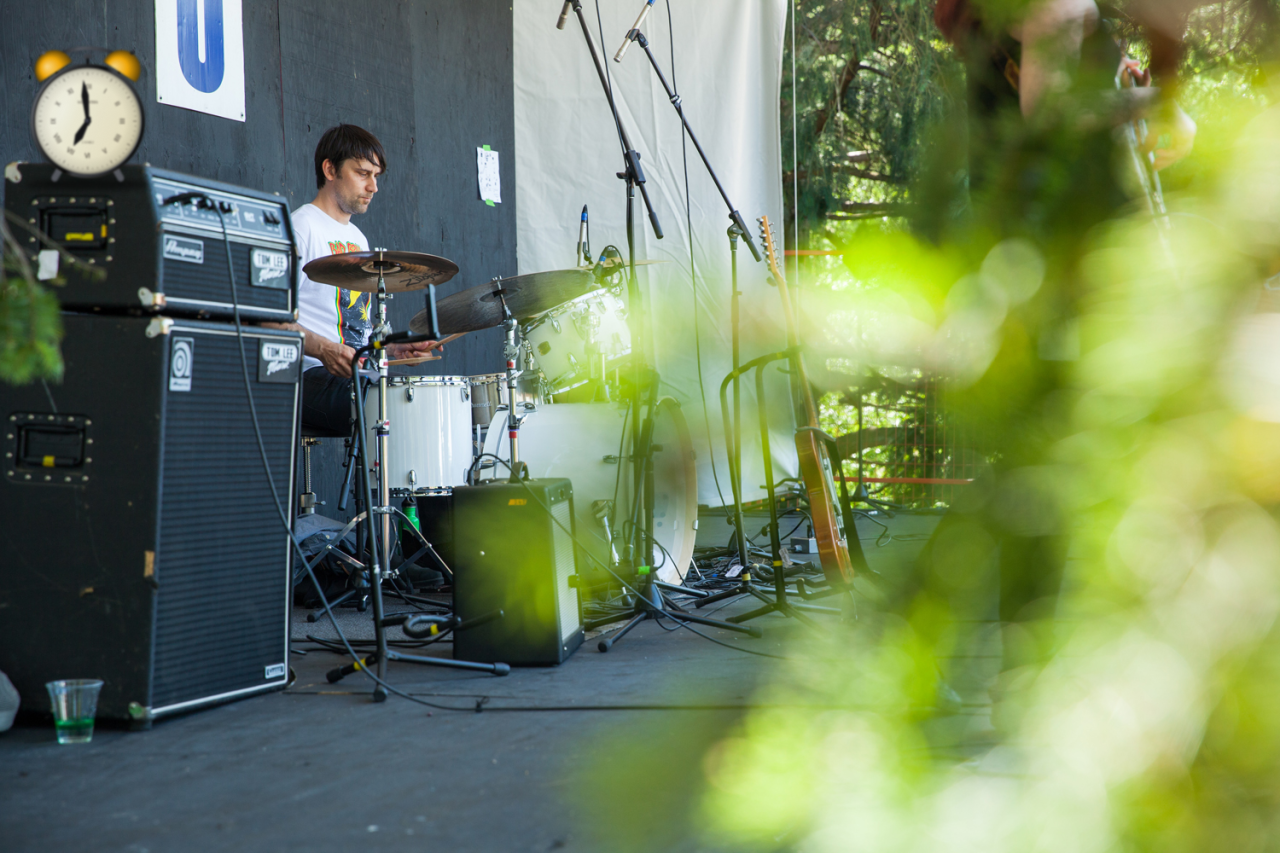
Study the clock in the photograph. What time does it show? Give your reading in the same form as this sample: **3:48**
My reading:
**6:59**
